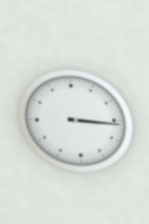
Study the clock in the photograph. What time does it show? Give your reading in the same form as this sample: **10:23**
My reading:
**3:16**
